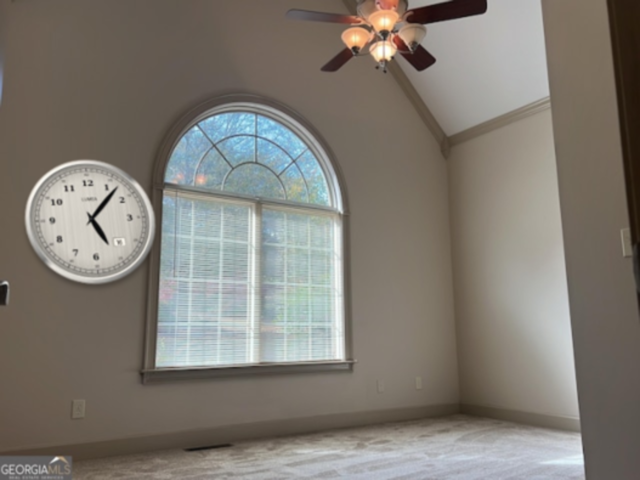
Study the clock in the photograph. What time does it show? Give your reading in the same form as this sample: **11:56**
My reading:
**5:07**
